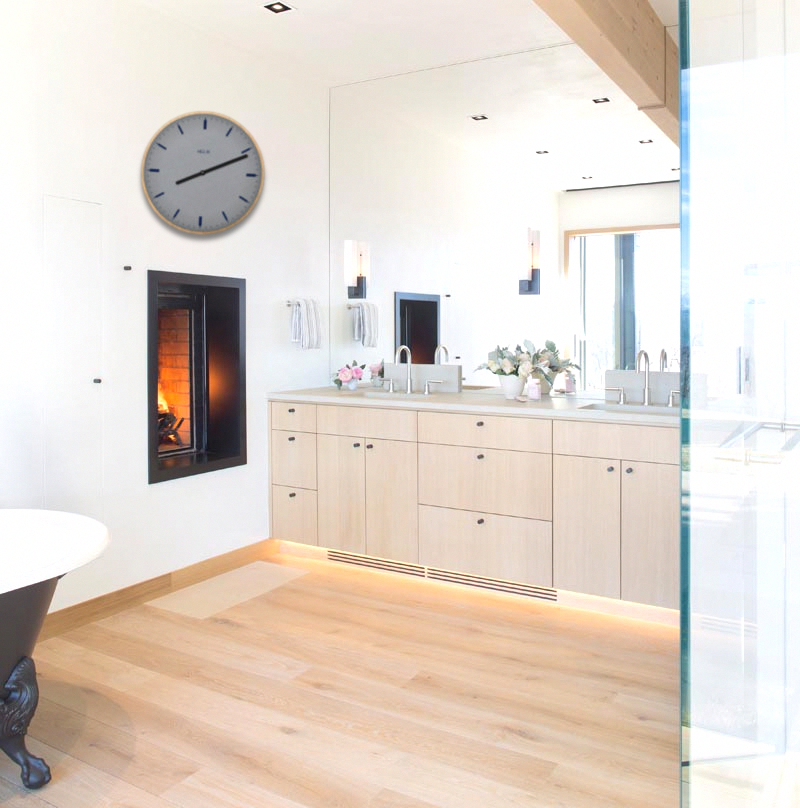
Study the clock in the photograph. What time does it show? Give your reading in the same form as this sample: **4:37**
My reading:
**8:11**
